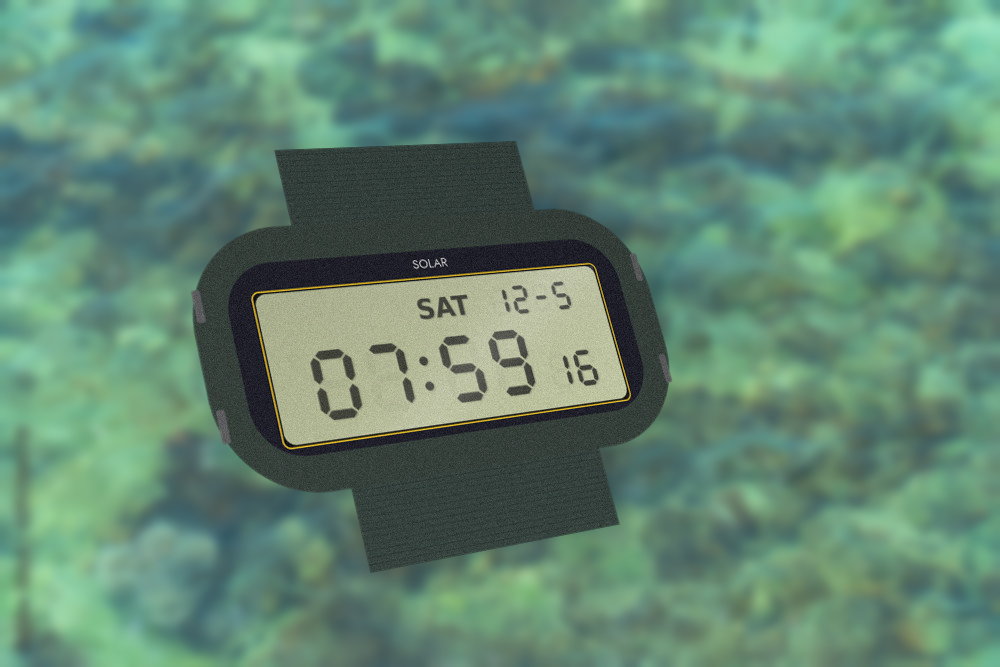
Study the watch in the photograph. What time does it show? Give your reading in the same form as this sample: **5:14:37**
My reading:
**7:59:16**
